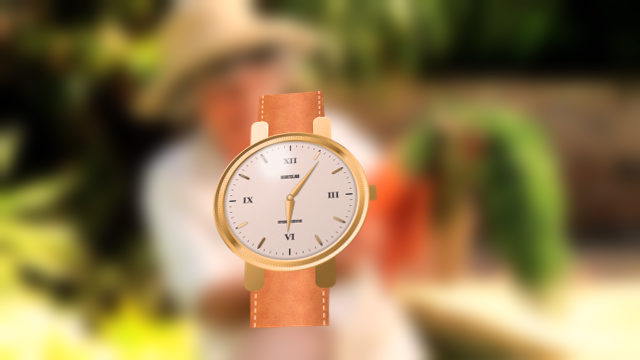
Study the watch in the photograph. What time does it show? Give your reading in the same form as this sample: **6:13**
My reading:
**6:06**
